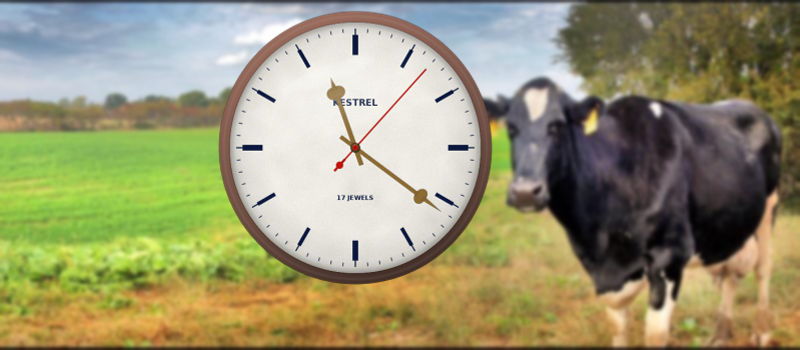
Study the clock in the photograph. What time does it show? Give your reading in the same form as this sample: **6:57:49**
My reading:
**11:21:07**
